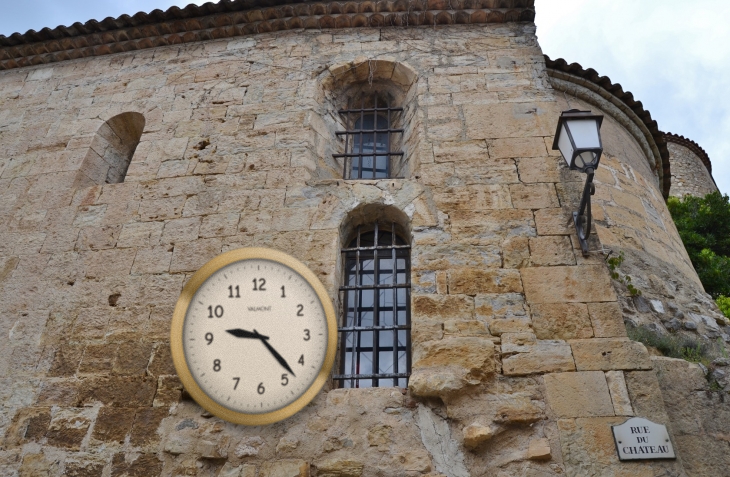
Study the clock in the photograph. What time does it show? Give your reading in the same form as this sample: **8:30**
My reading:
**9:23**
